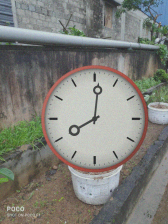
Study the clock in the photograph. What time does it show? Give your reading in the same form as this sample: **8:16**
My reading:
**8:01**
